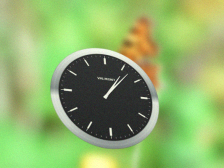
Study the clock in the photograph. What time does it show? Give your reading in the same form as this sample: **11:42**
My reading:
**1:07**
